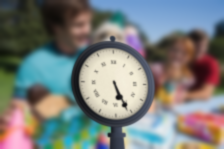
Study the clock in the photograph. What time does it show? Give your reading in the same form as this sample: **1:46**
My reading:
**5:26**
